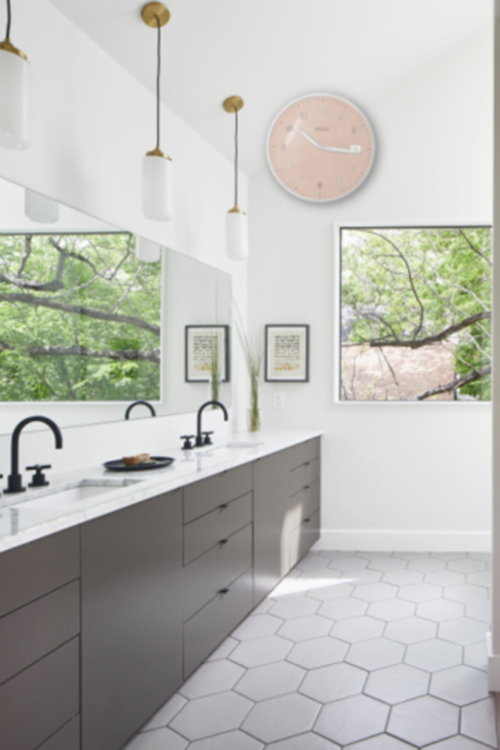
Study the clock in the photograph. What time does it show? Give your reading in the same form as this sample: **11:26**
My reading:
**10:16**
